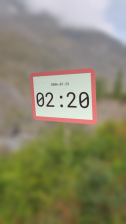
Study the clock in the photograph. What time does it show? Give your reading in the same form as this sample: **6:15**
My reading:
**2:20**
